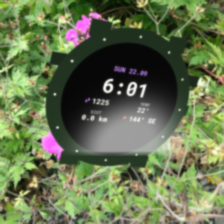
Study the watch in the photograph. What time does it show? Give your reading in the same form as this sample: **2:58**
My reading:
**6:01**
